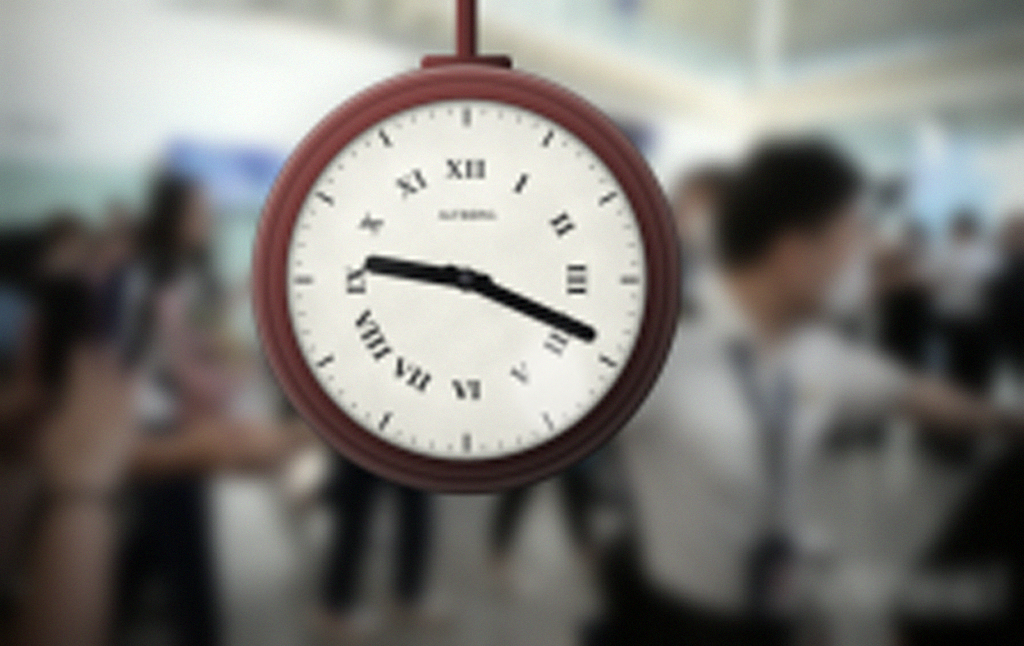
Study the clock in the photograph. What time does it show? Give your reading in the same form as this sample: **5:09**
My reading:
**9:19**
